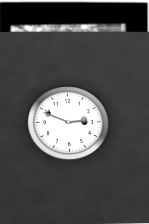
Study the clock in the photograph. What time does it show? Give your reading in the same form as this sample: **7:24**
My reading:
**2:49**
